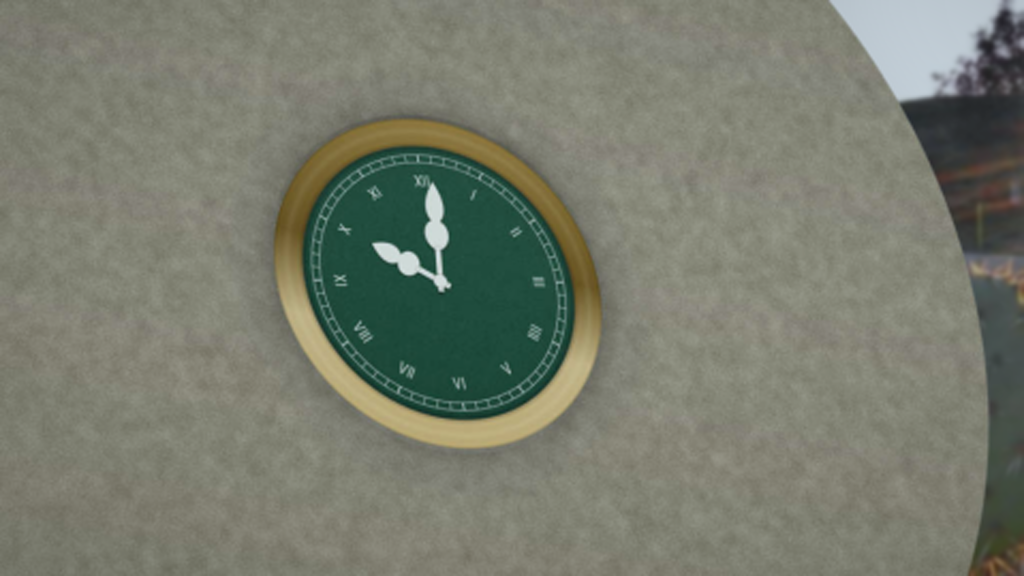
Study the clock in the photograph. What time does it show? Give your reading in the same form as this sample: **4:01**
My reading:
**10:01**
